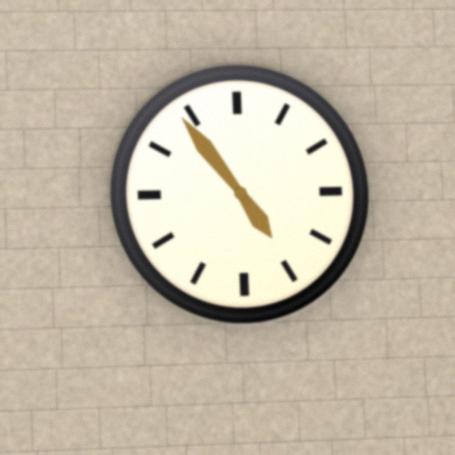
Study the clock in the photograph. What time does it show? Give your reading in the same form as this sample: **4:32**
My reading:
**4:54**
